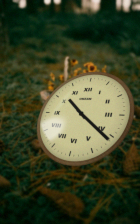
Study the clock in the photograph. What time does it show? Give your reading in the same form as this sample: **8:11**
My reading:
**10:21**
